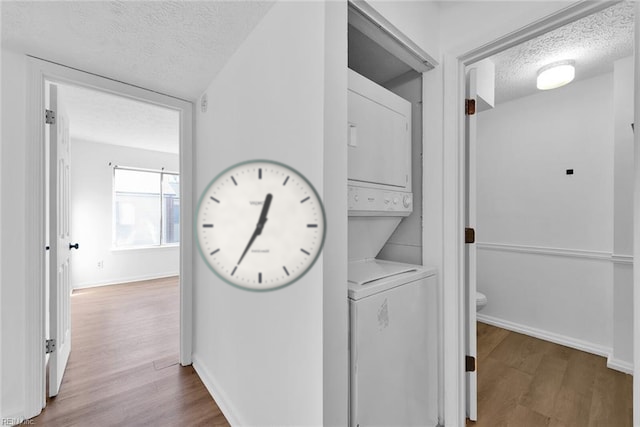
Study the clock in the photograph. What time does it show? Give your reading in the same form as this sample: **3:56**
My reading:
**12:35**
